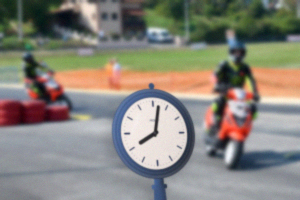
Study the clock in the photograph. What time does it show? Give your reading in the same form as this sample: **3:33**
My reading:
**8:02**
